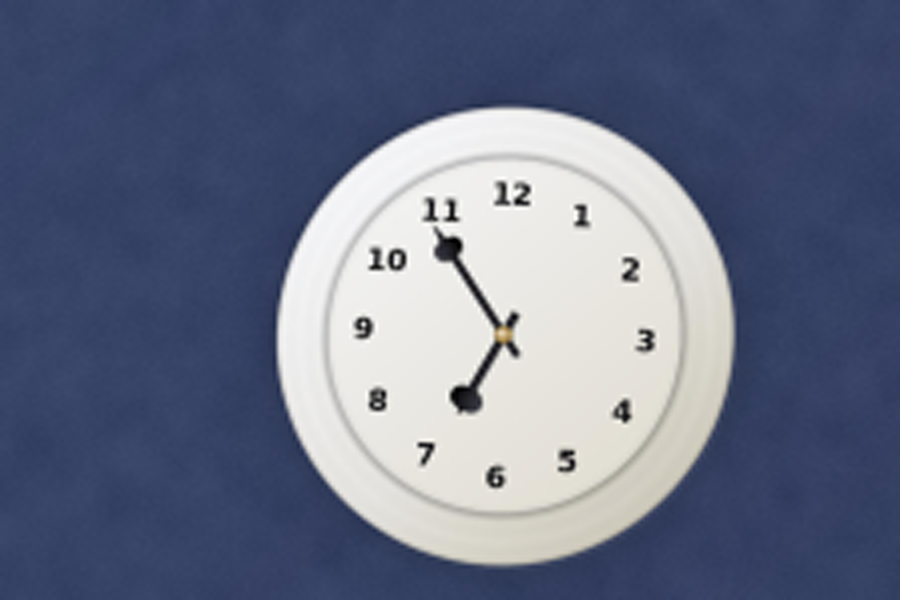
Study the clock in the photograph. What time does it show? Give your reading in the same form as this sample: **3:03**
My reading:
**6:54**
